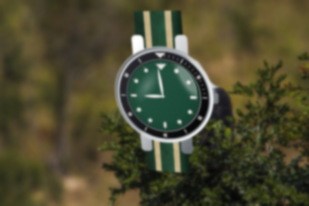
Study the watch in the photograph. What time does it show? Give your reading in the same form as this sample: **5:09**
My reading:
**8:59**
